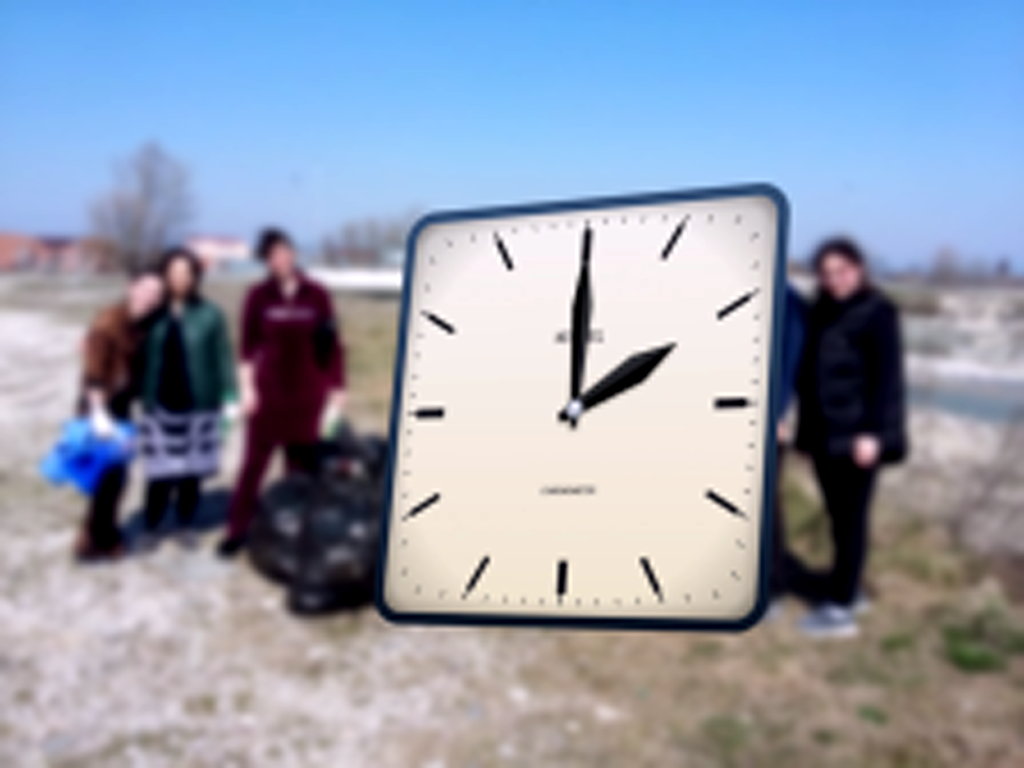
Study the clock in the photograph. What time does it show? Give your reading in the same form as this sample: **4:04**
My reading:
**2:00**
